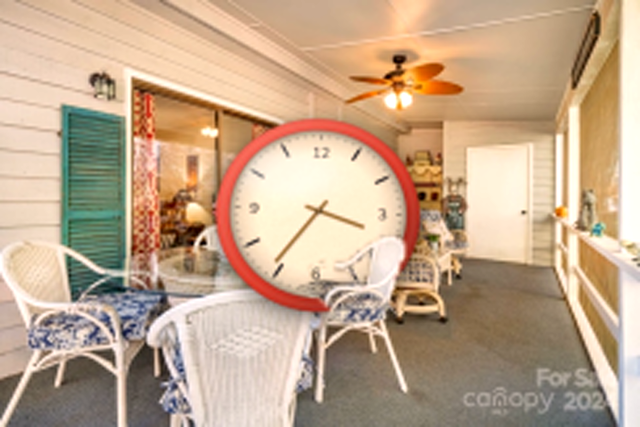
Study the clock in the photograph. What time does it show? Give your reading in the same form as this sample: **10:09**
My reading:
**3:36**
